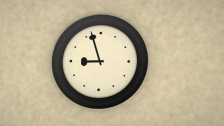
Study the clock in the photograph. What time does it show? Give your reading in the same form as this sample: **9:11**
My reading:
**8:57**
